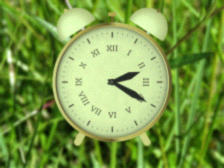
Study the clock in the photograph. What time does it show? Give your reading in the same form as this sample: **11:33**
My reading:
**2:20**
